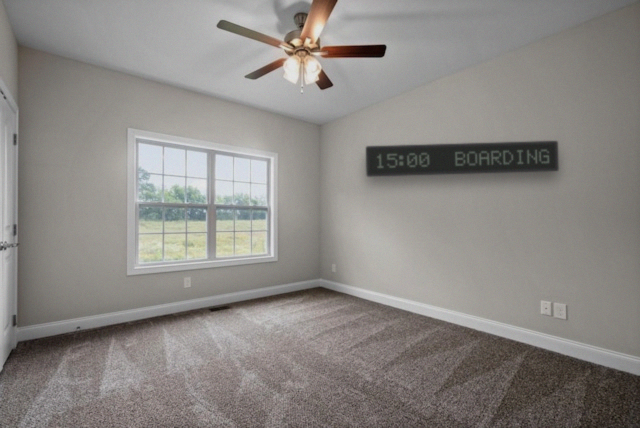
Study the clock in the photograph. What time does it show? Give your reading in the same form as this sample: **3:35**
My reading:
**15:00**
